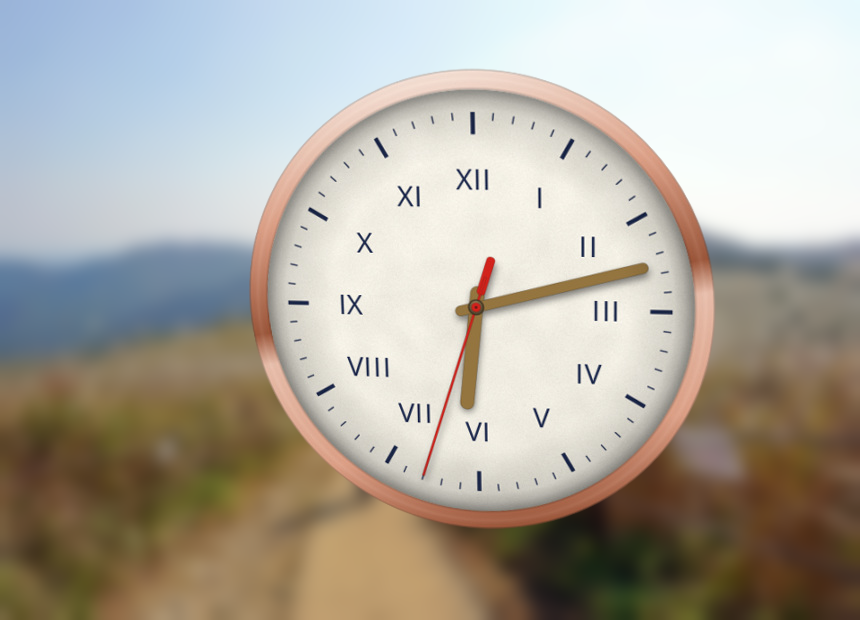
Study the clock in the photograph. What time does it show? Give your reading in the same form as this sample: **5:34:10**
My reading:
**6:12:33**
